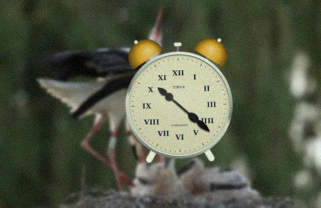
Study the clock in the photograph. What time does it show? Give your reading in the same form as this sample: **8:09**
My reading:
**10:22**
